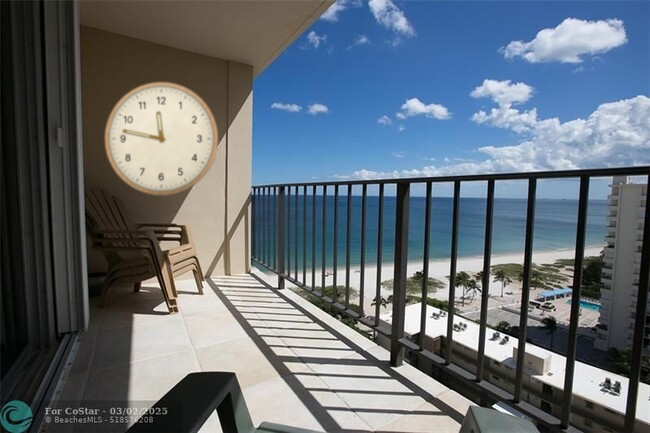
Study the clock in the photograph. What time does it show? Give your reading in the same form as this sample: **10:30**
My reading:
**11:47**
